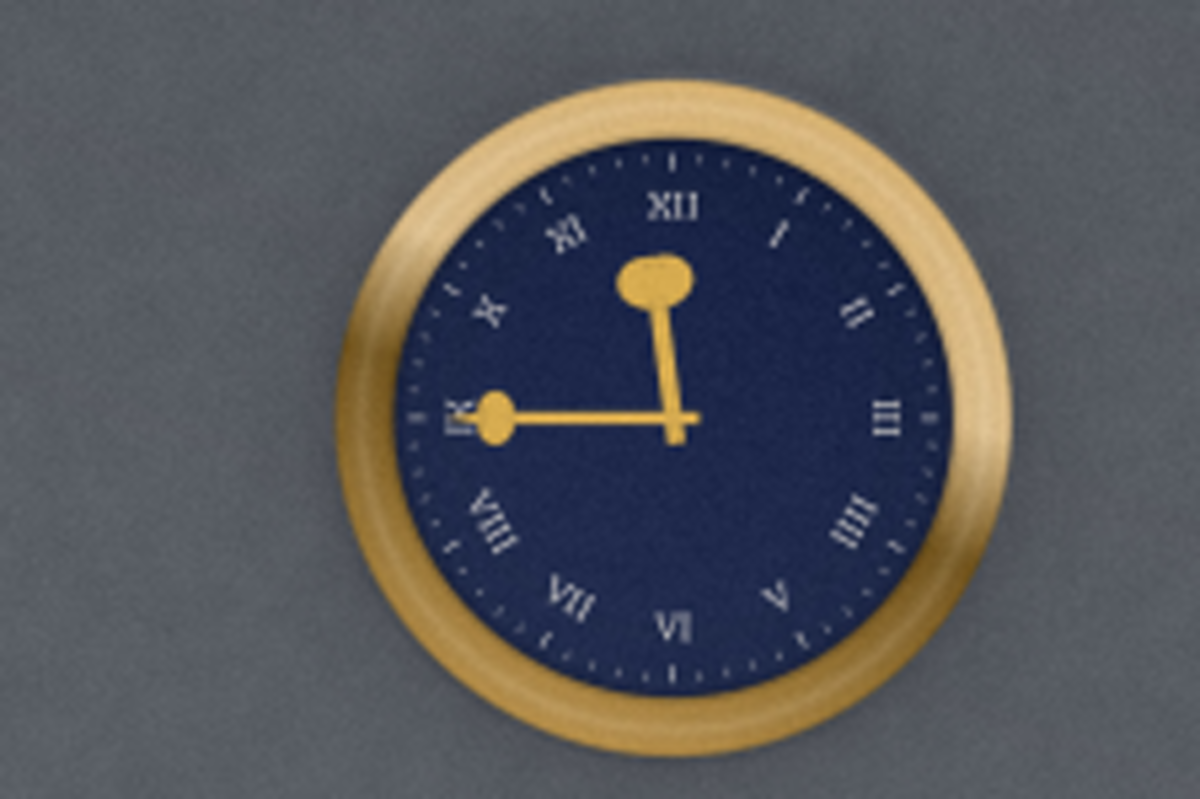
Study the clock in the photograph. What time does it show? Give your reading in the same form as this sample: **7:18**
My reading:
**11:45**
